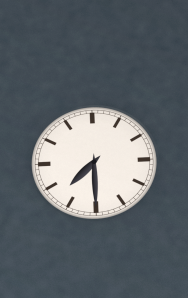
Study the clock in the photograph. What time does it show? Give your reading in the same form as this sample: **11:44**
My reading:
**7:30**
